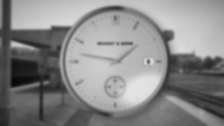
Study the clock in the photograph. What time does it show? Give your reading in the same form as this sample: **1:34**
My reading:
**1:47**
